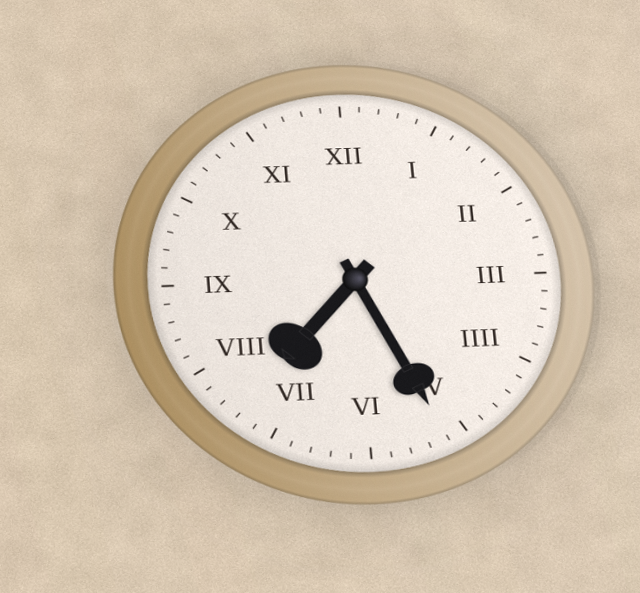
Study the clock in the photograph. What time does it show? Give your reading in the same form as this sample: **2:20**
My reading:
**7:26**
